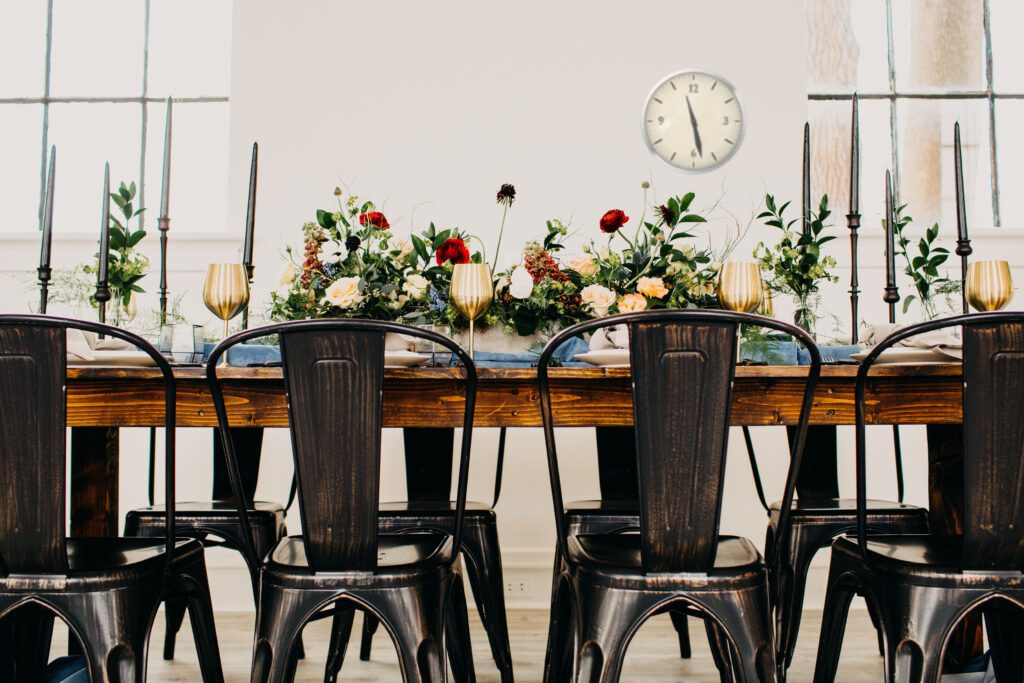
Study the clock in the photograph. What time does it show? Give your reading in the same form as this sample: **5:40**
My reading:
**11:28**
